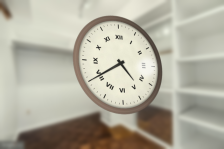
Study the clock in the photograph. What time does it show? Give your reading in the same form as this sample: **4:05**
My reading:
**4:40**
